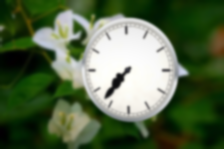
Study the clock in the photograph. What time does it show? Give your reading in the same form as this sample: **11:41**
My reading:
**7:37**
